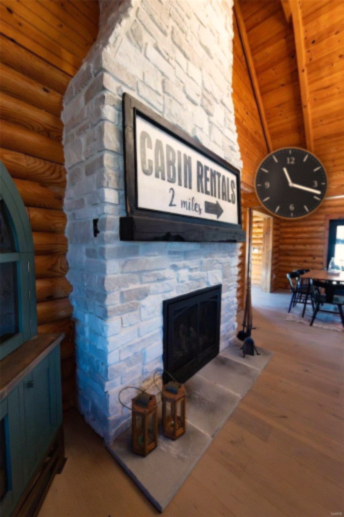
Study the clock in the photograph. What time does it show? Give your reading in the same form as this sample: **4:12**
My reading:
**11:18**
